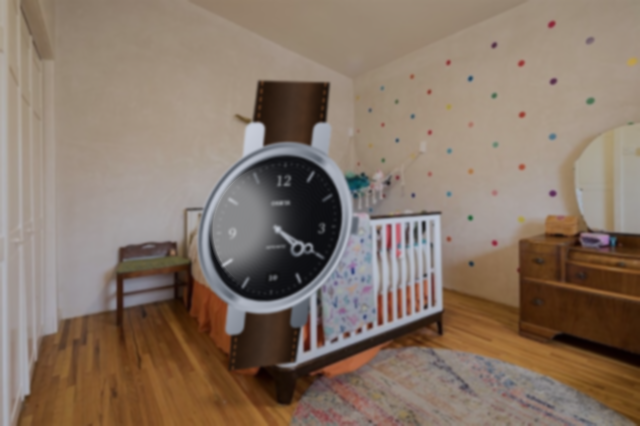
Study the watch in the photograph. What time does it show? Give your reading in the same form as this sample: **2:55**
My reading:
**4:20**
